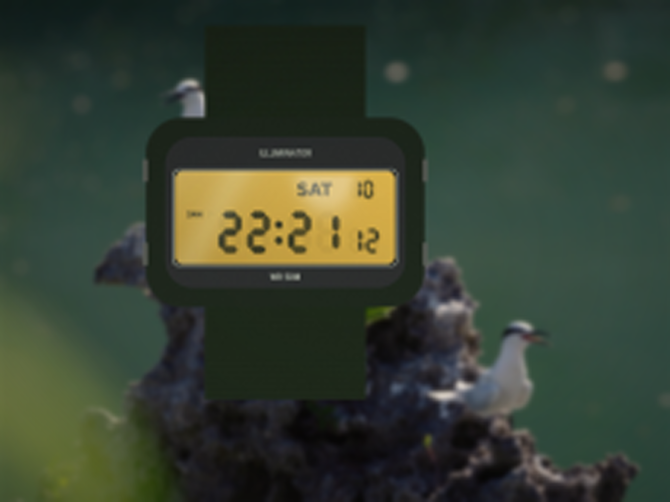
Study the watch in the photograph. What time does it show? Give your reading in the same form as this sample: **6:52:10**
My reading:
**22:21:12**
